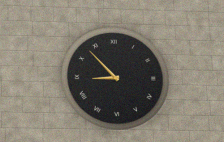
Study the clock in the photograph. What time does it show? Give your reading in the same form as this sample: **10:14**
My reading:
**8:53**
